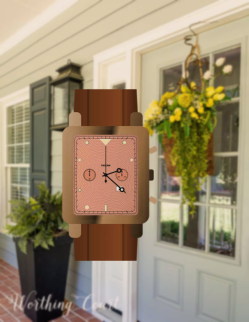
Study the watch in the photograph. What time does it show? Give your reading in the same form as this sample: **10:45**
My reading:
**2:22**
